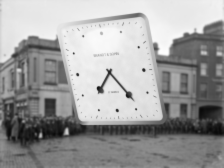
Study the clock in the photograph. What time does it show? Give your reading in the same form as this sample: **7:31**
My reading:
**7:24**
